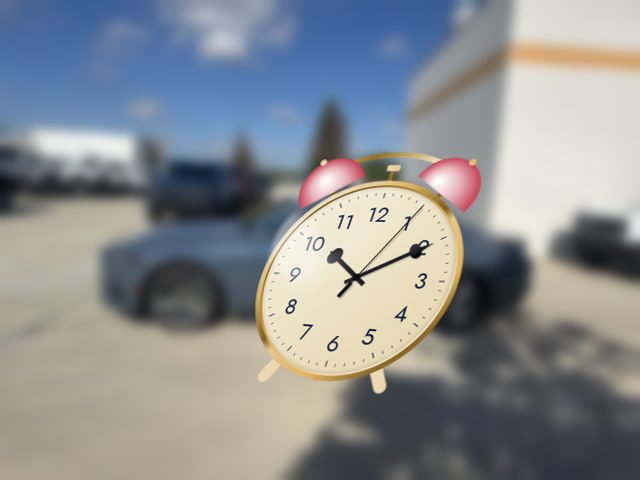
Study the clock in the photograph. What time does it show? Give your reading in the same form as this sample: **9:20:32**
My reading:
**10:10:05**
